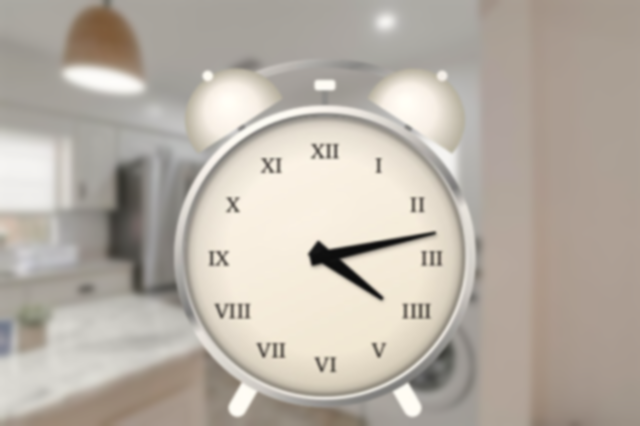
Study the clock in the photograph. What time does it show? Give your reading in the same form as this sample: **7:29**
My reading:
**4:13**
